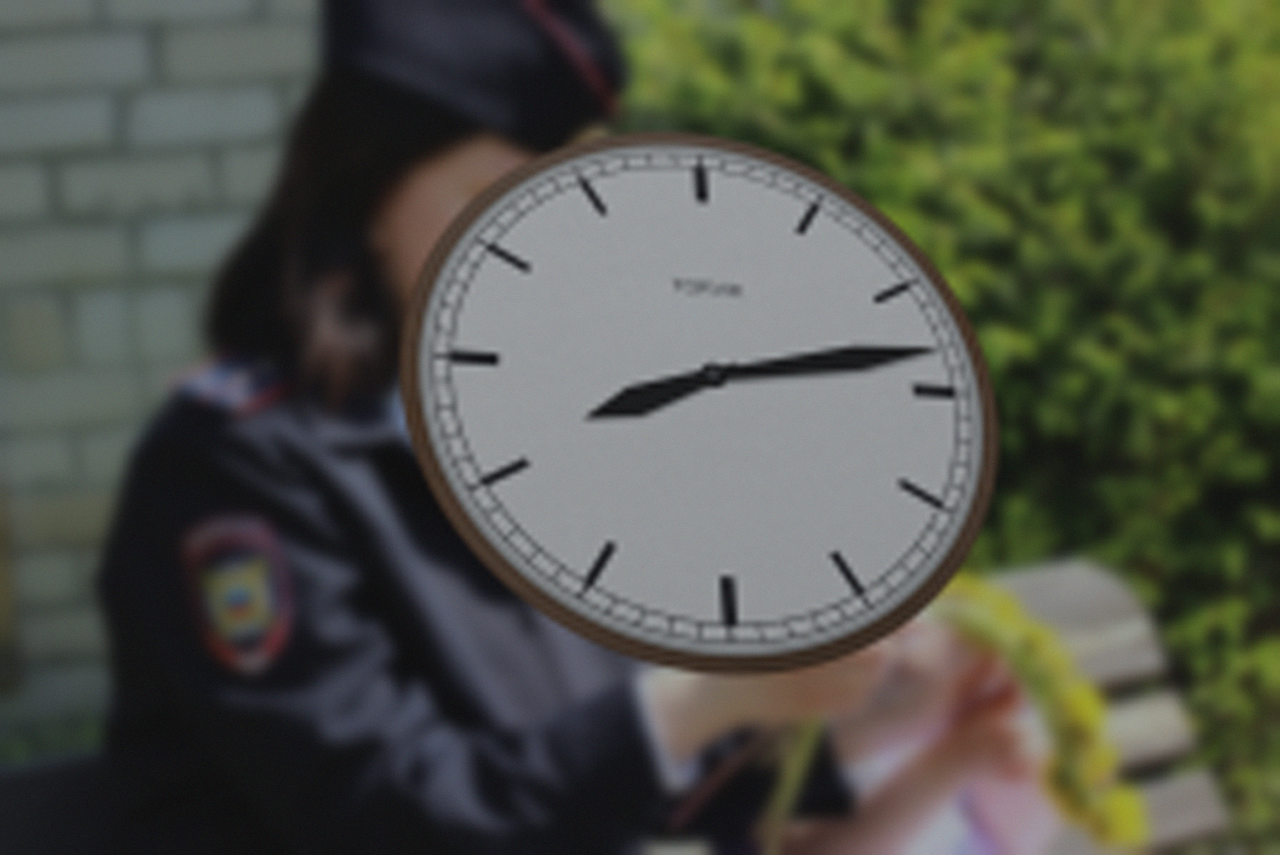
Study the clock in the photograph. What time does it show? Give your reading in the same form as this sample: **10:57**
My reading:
**8:13**
